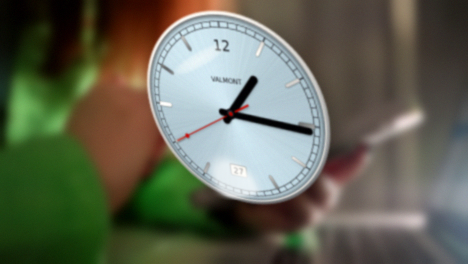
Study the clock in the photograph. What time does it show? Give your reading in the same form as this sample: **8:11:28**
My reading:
**1:15:40**
